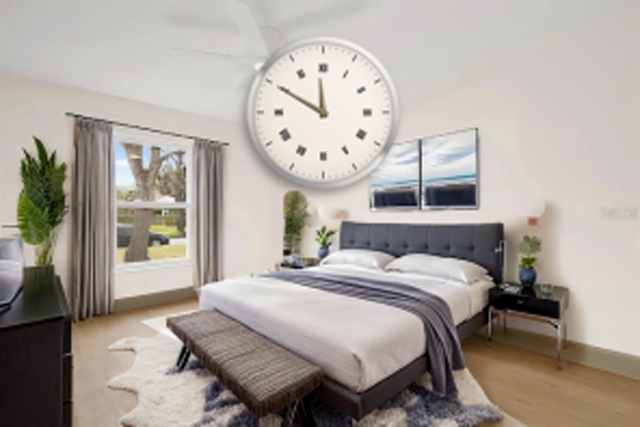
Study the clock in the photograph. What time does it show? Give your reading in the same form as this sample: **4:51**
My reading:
**11:50**
